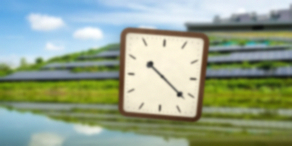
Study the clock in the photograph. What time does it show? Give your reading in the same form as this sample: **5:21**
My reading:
**10:22**
